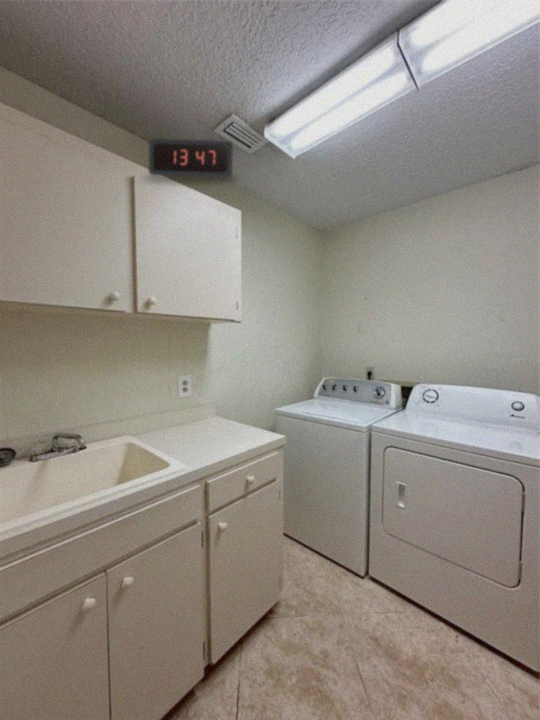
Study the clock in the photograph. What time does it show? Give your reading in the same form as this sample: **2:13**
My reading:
**13:47**
